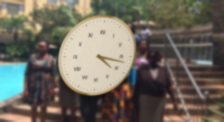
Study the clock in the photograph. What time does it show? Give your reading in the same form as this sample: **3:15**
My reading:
**4:17**
